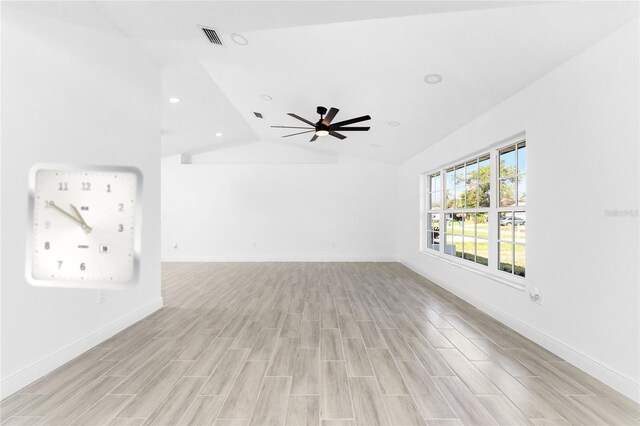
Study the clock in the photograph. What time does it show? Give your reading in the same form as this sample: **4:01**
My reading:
**10:50**
